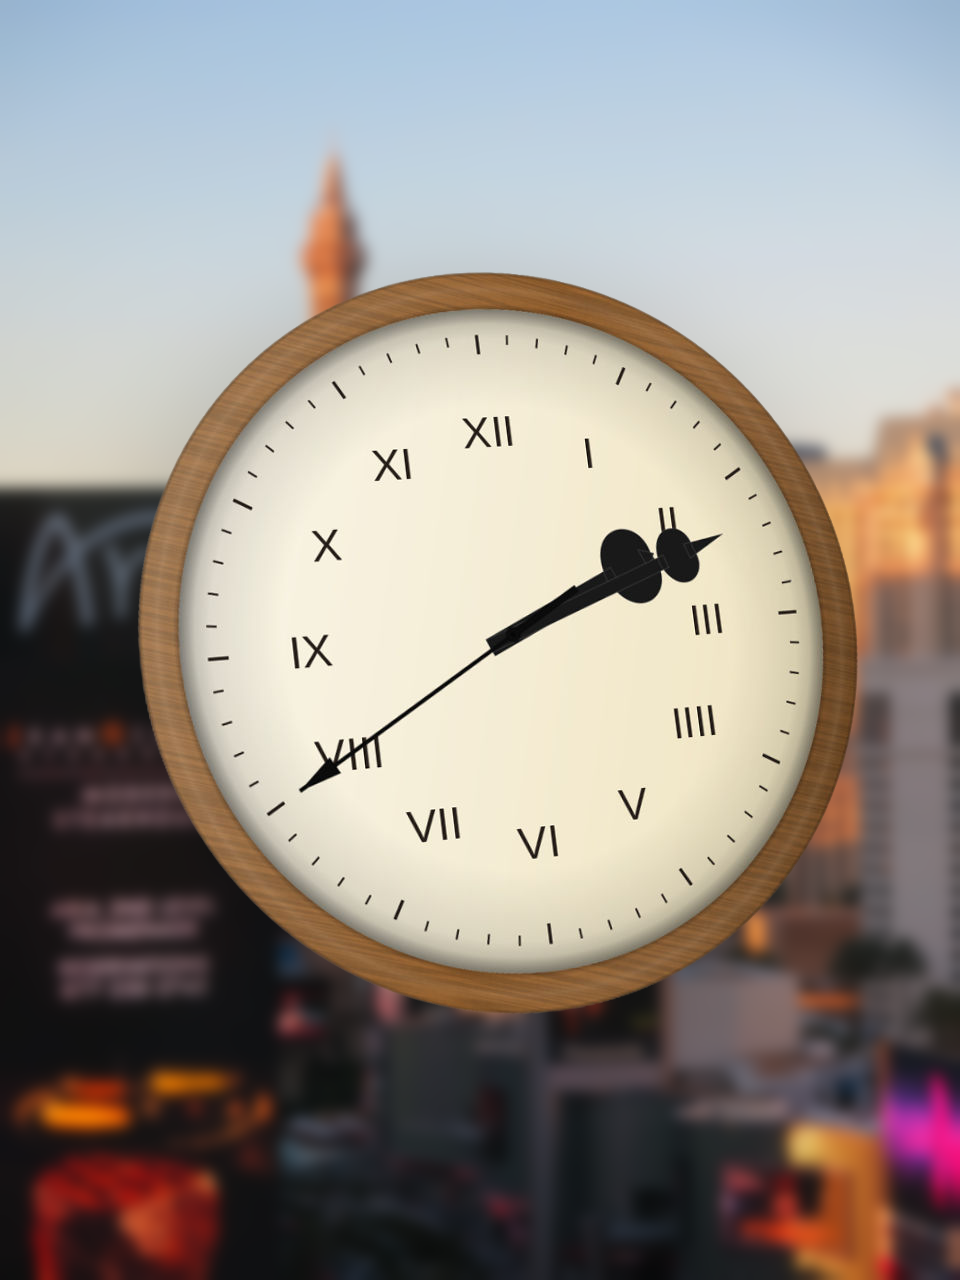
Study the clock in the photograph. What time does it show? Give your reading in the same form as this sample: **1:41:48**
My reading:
**2:11:40**
